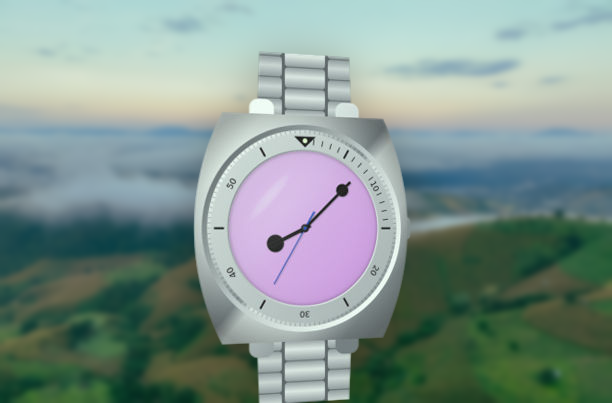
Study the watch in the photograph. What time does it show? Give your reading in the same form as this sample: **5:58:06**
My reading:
**8:07:35**
